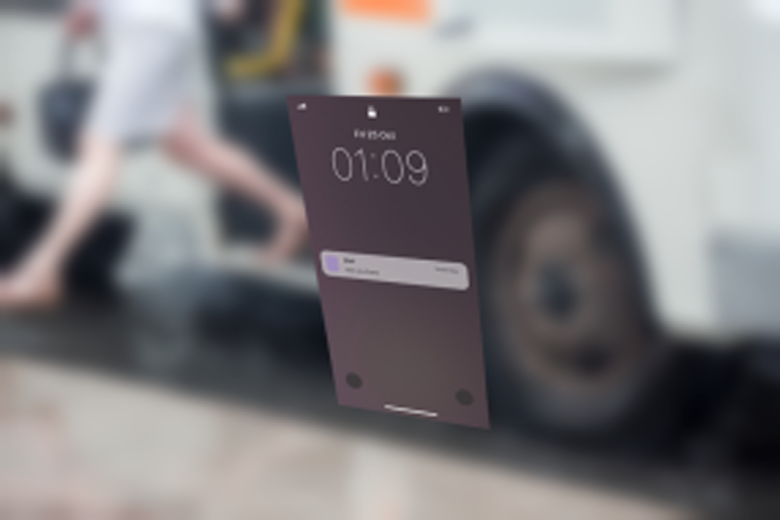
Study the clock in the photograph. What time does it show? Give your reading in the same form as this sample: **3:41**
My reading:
**1:09**
